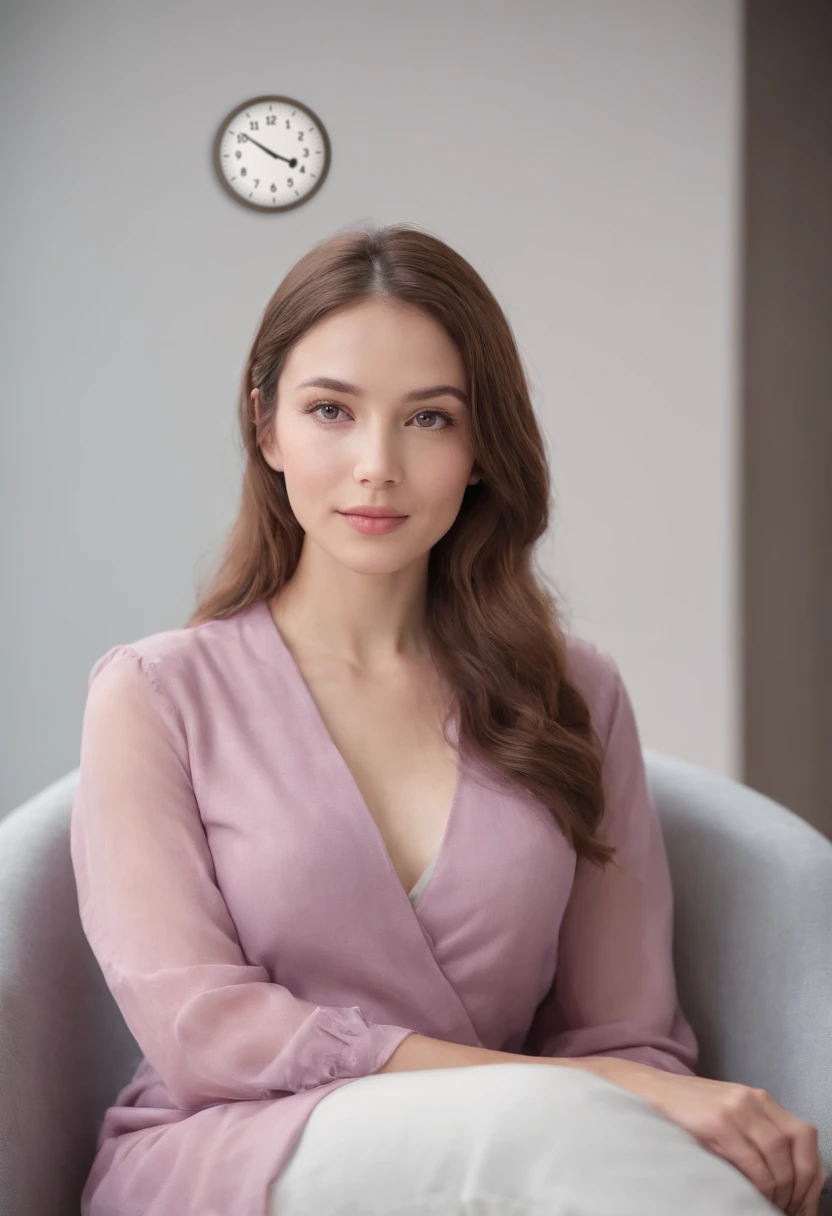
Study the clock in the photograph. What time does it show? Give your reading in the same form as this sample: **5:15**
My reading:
**3:51**
